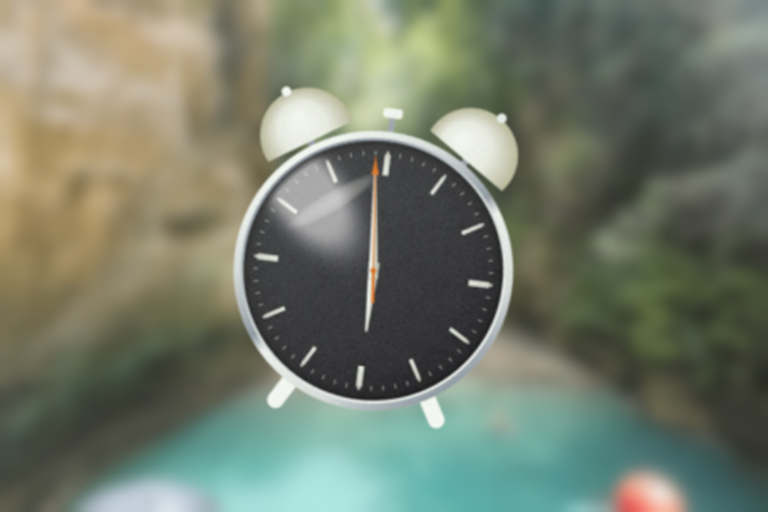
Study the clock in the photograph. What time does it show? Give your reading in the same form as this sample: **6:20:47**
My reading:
**5:58:59**
